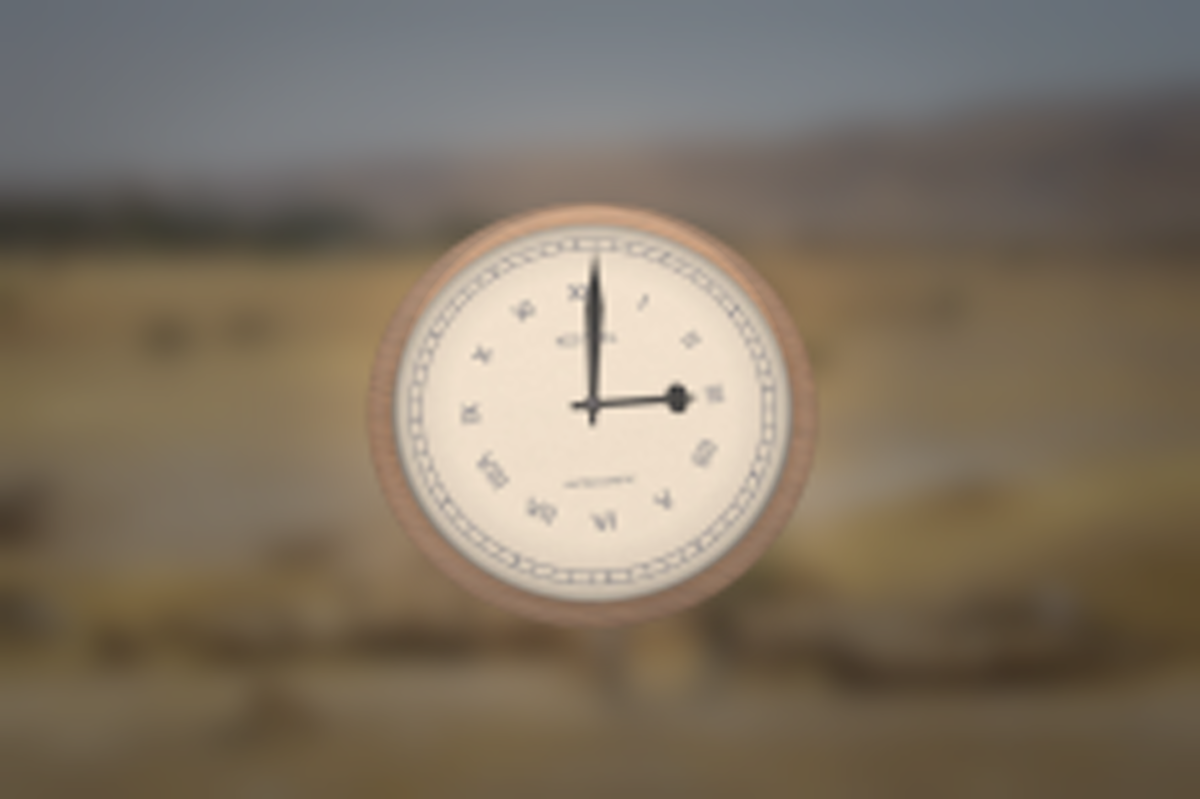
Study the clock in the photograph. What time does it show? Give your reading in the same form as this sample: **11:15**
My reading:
**3:01**
